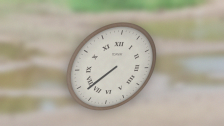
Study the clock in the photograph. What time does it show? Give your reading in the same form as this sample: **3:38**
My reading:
**7:38**
